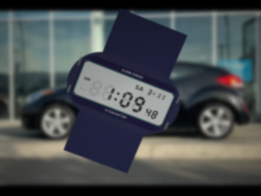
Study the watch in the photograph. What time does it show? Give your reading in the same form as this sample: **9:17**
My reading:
**1:09**
